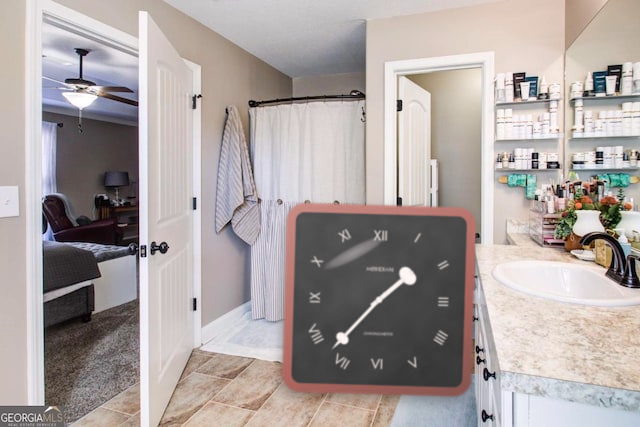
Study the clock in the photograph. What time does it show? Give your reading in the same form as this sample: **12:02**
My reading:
**1:37**
